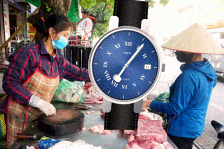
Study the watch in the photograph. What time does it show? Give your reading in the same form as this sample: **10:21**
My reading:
**7:06**
